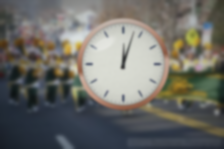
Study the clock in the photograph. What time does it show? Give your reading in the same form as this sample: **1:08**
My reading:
**12:03**
